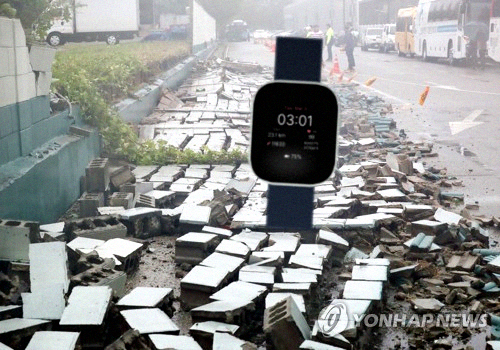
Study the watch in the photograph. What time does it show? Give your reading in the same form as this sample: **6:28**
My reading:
**3:01**
